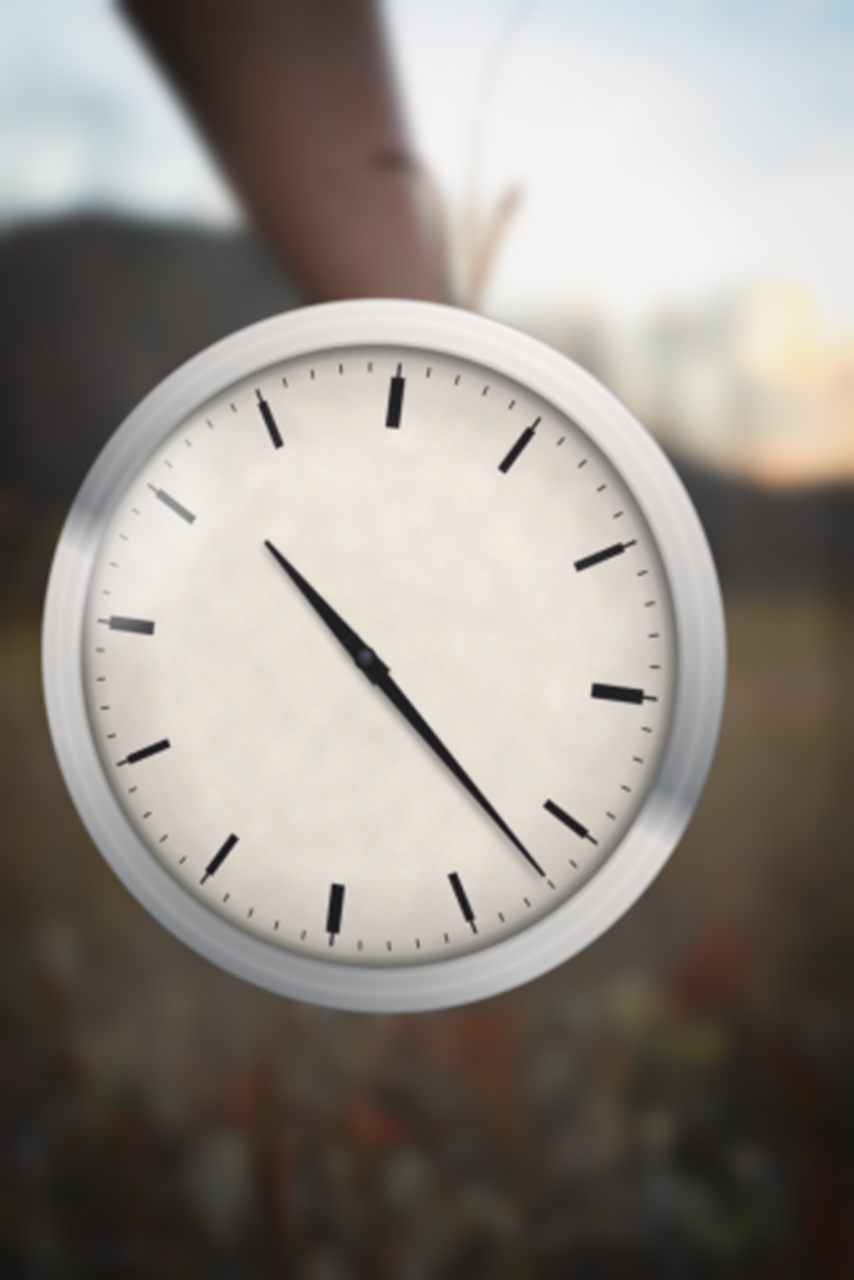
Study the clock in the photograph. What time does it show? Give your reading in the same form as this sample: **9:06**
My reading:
**10:22**
